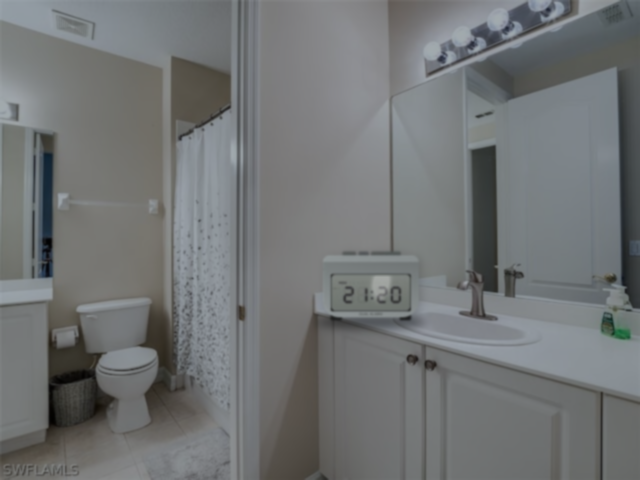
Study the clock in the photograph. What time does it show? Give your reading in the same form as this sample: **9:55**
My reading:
**21:20**
